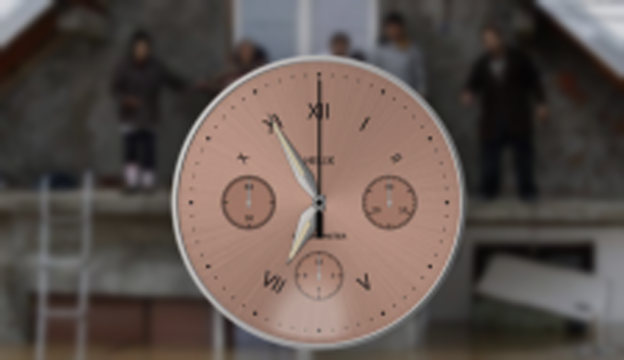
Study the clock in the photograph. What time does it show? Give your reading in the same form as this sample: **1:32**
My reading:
**6:55**
